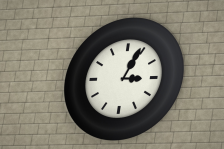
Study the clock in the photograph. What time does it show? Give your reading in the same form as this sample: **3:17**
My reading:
**3:04**
